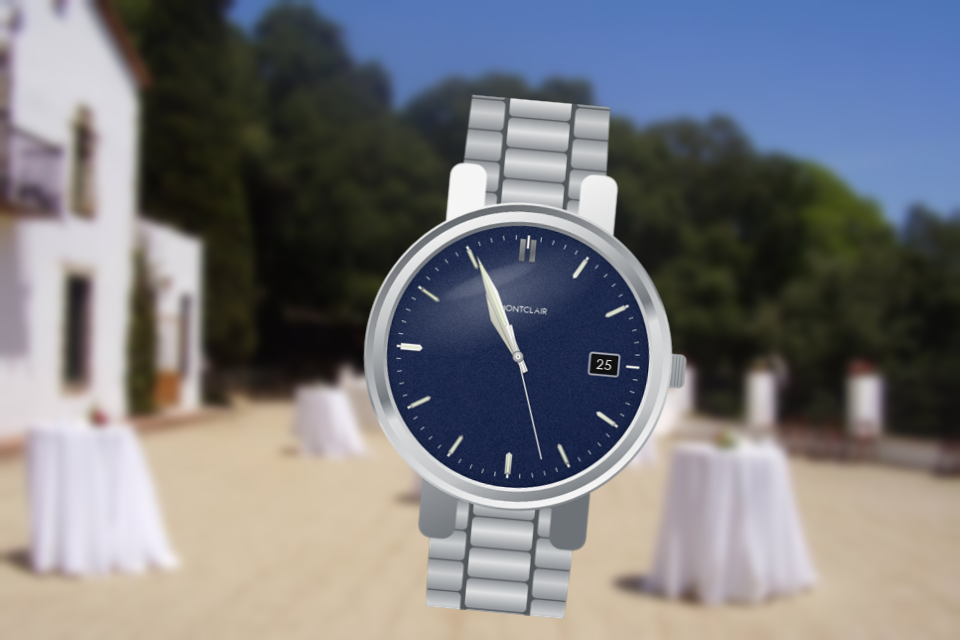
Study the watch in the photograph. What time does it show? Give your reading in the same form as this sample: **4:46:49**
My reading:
**10:55:27**
